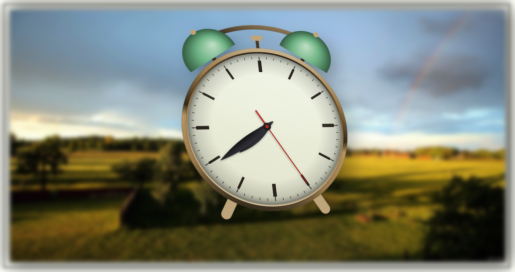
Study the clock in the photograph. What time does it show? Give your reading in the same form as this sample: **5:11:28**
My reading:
**7:39:25**
